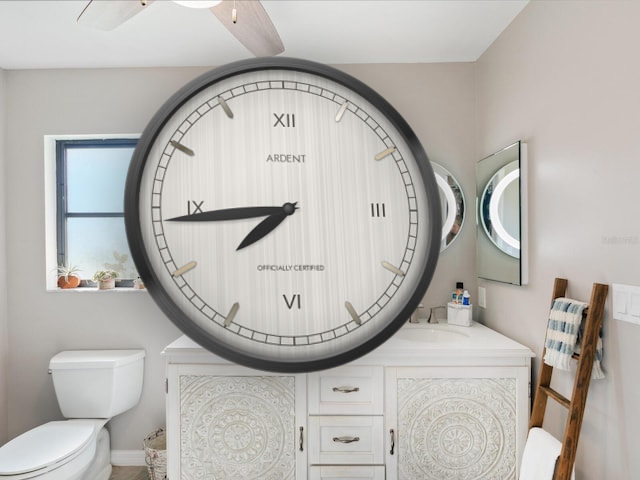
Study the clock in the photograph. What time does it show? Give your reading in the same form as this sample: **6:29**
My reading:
**7:44**
